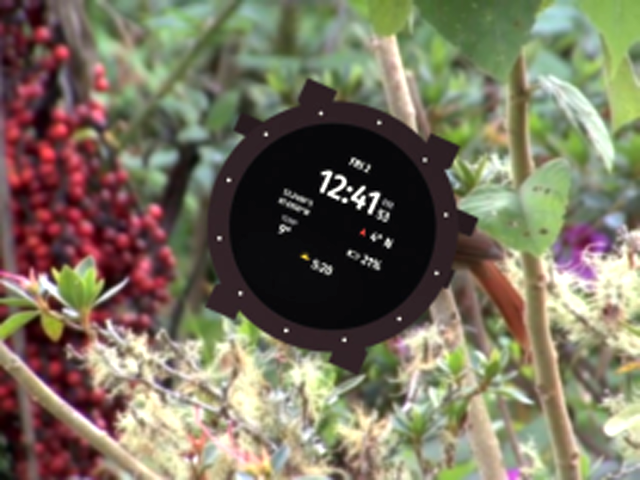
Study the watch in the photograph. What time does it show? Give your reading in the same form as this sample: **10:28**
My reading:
**12:41**
